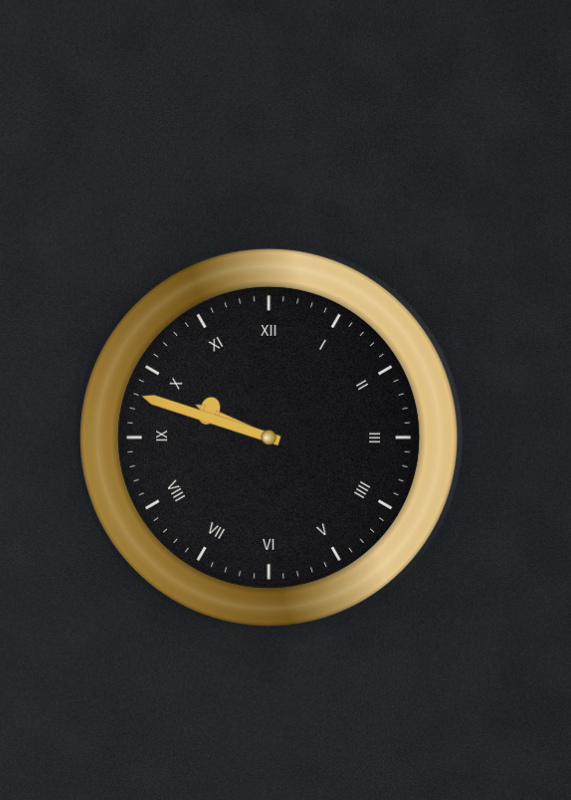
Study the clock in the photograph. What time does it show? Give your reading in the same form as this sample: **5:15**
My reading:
**9:48**
